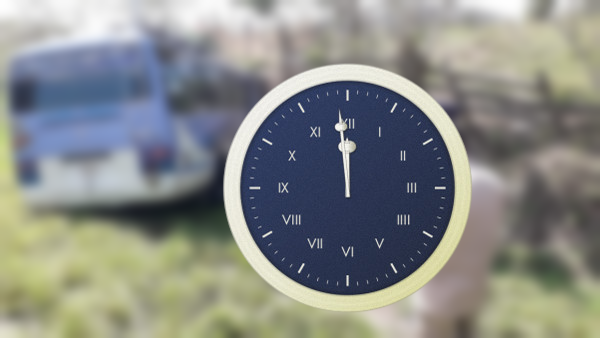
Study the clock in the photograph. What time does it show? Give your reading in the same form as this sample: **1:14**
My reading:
**11:59**
